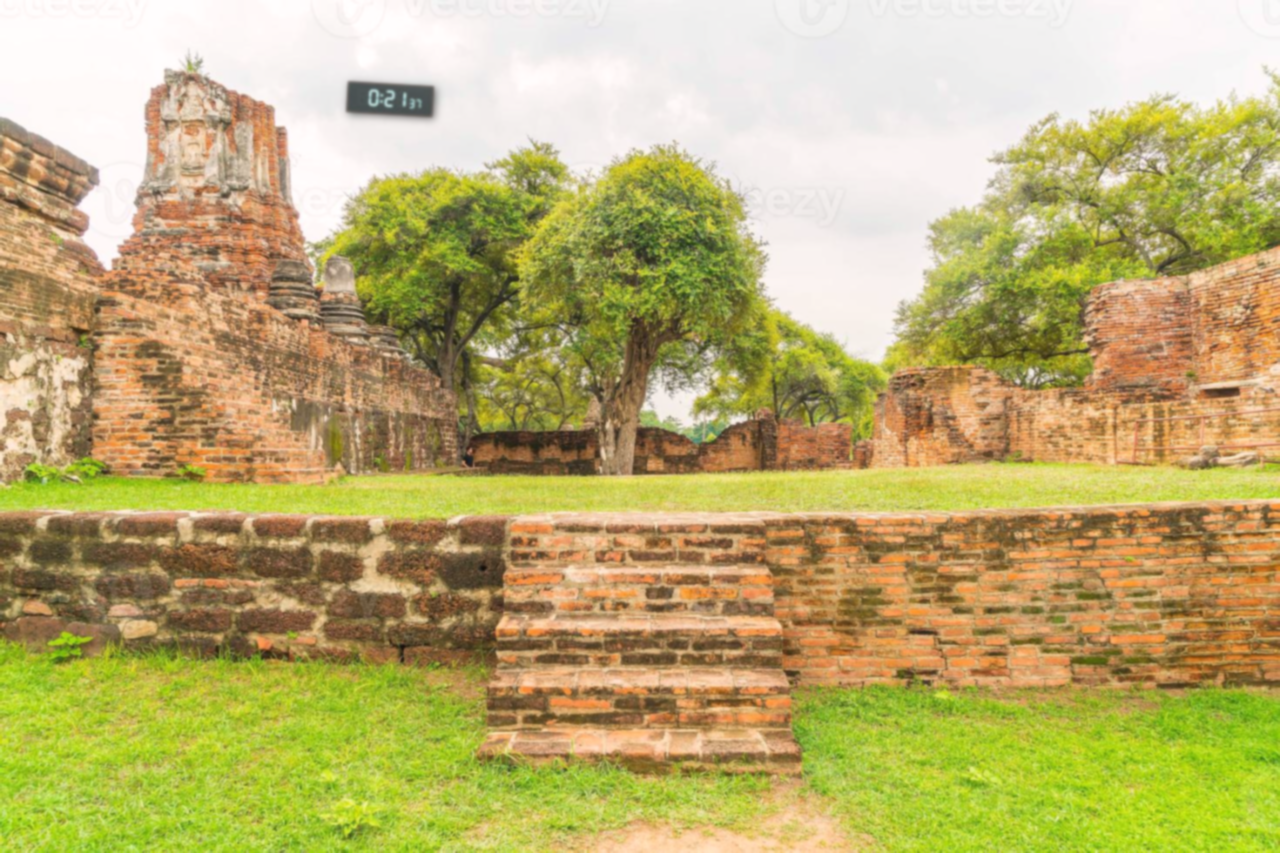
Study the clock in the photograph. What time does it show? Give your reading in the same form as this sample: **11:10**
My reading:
**0:21**
